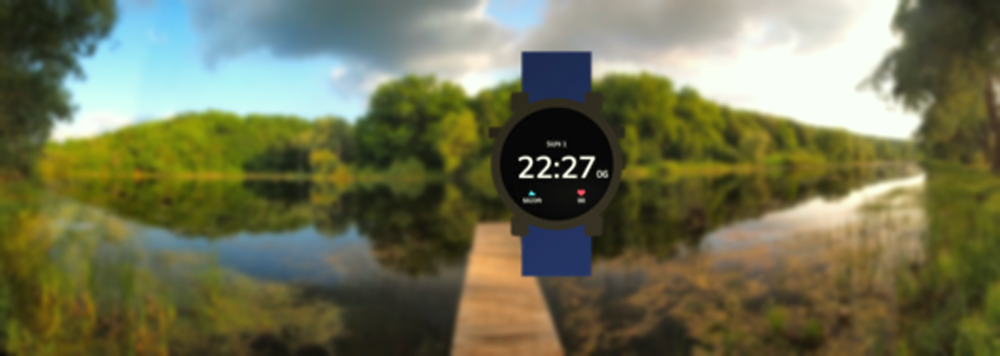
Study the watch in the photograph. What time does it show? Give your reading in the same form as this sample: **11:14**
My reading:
**22:27**
